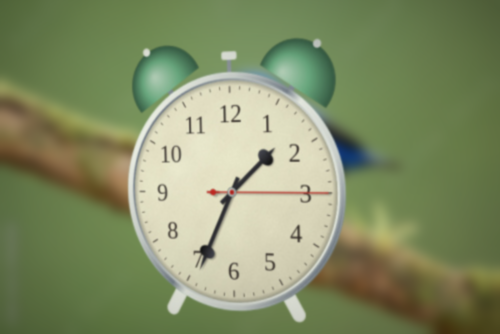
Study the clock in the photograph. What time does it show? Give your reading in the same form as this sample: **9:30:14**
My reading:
**1:34:15**
